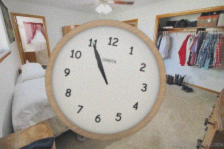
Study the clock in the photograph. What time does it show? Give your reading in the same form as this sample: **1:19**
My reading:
**10:55**
